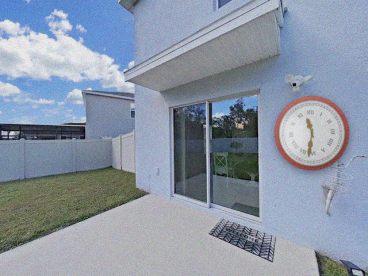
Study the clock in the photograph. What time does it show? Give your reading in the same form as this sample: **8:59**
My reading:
**11:32**
